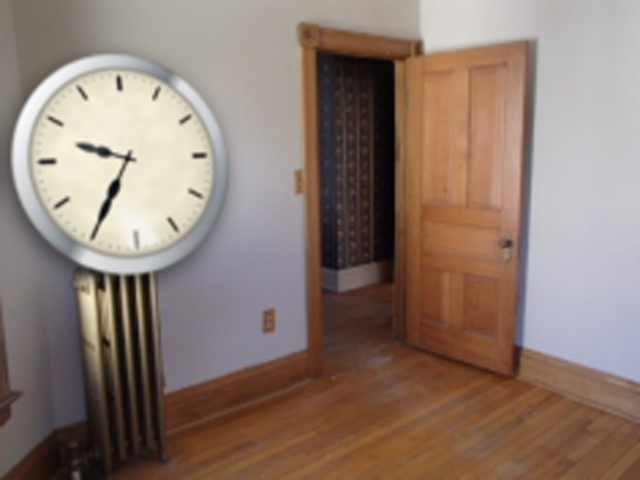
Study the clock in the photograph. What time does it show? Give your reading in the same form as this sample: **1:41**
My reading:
**9:35**
